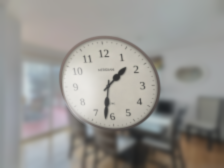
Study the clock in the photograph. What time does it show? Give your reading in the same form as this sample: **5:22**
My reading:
**1:32**
